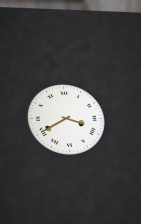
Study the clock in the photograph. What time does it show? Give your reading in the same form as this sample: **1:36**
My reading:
**3:40**
